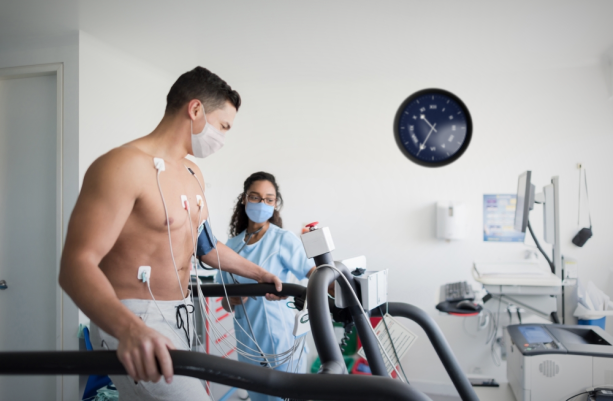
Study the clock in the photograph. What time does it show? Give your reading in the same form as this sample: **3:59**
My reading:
**10:35**
